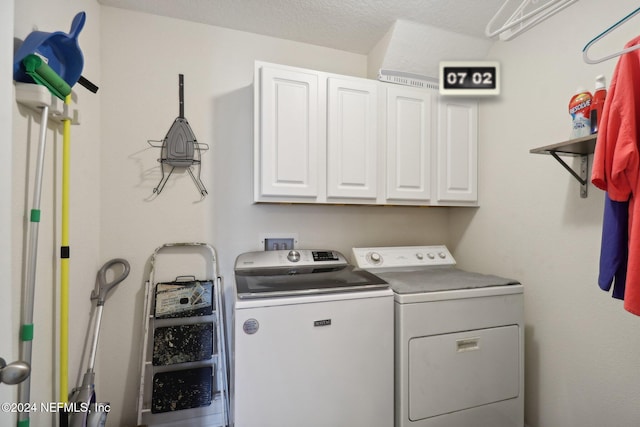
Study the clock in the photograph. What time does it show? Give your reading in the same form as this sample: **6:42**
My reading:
**7:02**
